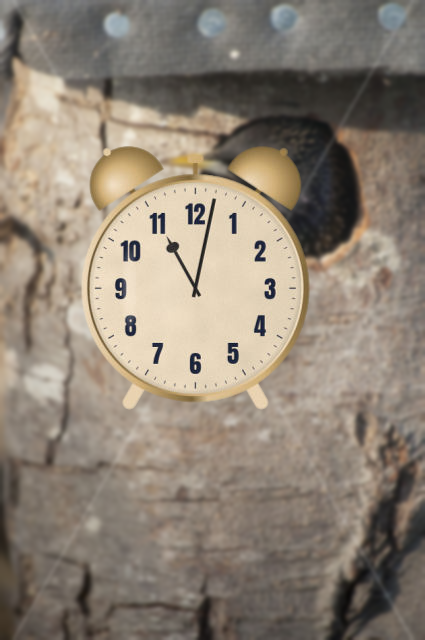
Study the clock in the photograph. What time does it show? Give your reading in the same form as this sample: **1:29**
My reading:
**11:02**
